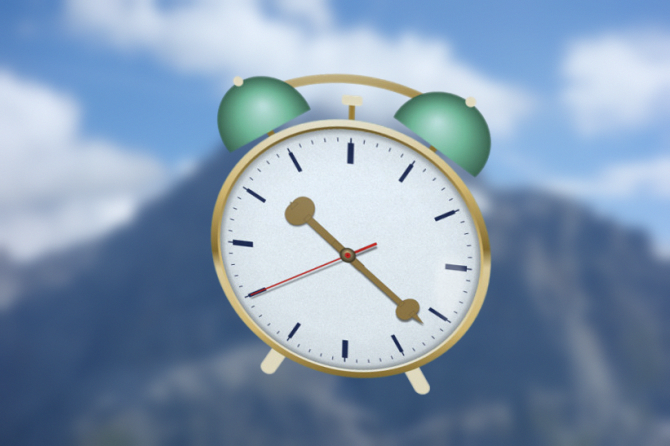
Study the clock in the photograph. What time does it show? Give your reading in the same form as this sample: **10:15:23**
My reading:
**10:21:40**
